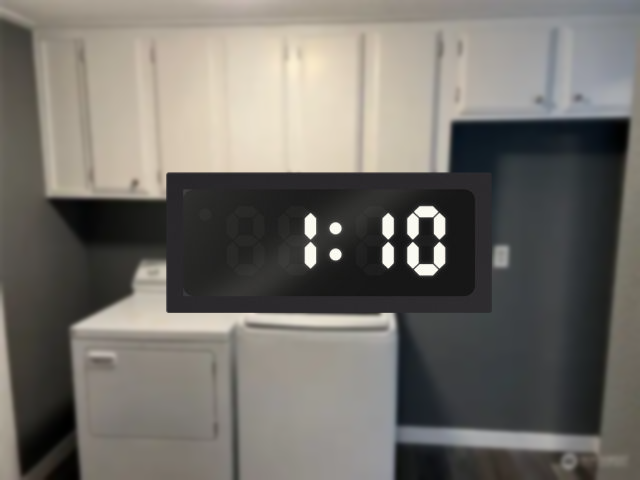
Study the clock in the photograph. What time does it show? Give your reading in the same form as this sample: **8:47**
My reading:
**1:10**
